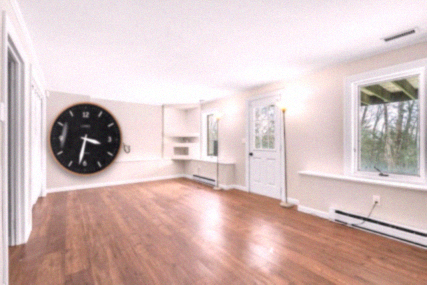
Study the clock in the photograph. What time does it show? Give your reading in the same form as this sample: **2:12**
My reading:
**3:32**
